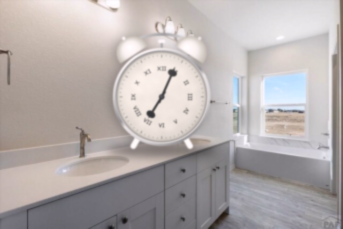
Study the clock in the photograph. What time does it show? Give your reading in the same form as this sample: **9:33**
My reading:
**7:04**
